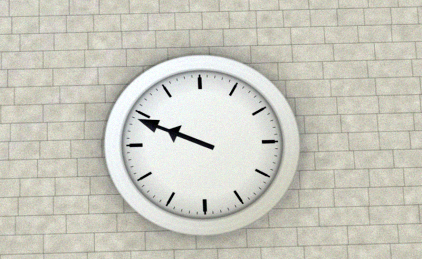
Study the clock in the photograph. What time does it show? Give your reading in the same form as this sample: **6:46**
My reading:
**9:49**
